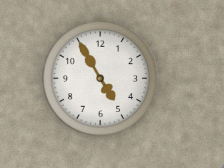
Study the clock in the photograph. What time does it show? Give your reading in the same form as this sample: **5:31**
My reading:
**4:55**
